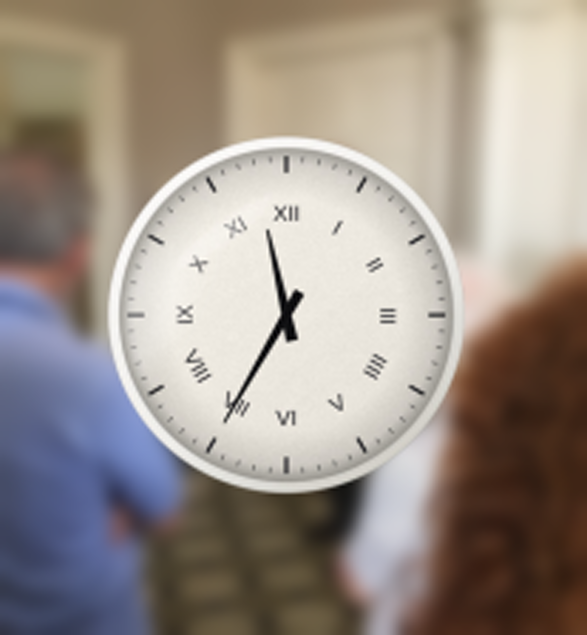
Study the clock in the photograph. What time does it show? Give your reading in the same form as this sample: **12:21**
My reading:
**11:35**
